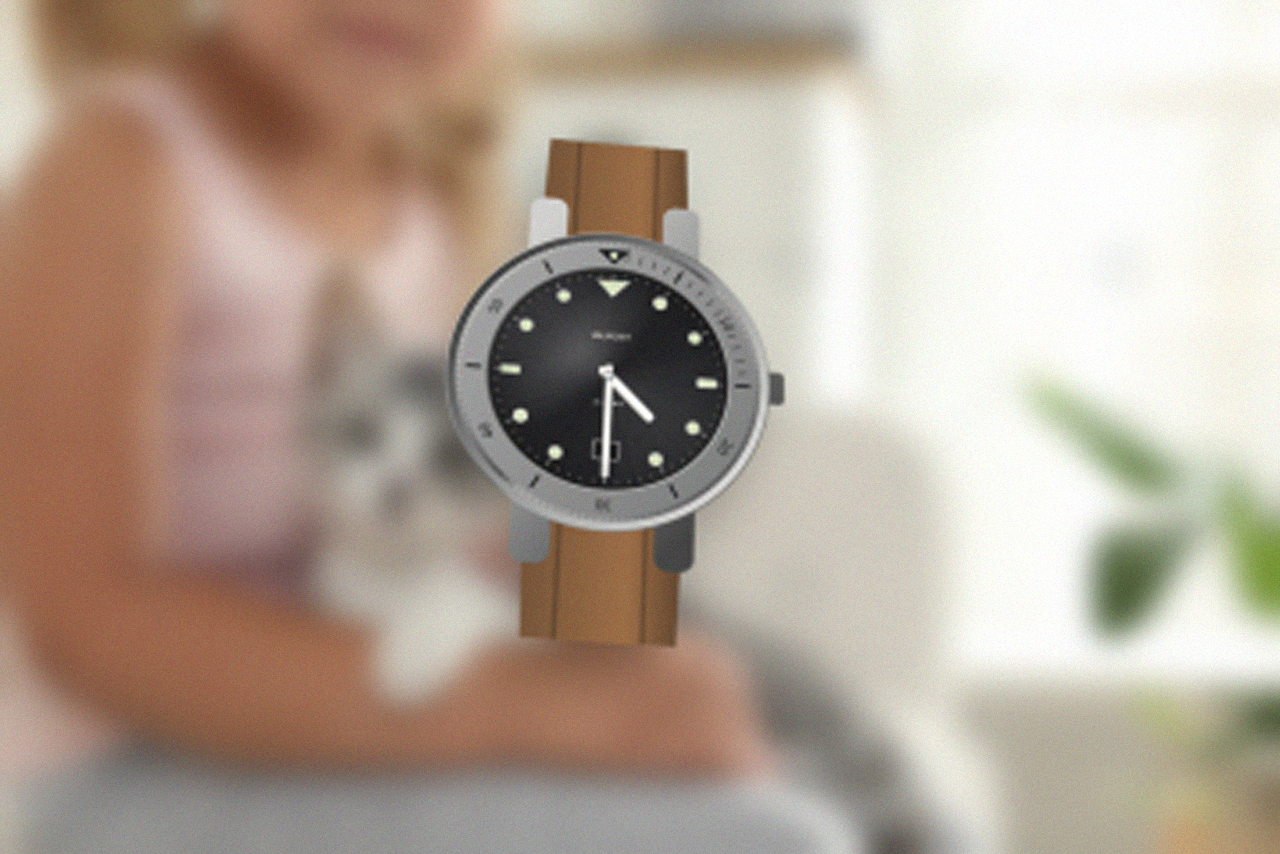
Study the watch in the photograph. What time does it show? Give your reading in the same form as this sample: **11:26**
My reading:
**4:30**
